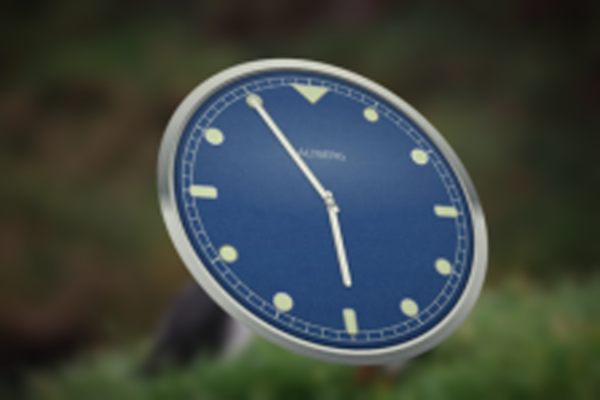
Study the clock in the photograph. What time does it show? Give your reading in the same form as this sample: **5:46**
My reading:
**5:55**
